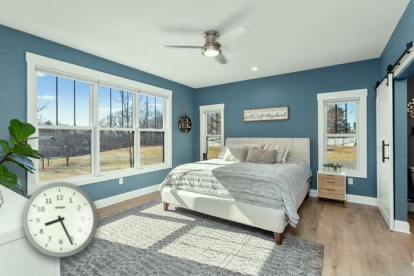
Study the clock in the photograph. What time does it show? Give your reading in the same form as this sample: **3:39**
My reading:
**8:26**
